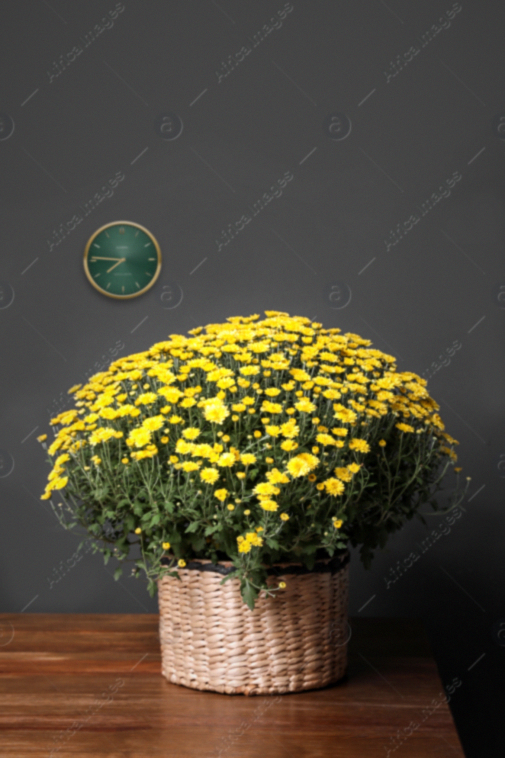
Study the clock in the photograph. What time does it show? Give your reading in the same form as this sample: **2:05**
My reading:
**7:46**
